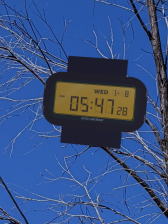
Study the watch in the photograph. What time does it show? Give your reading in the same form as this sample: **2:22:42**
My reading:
**5:47:28**
